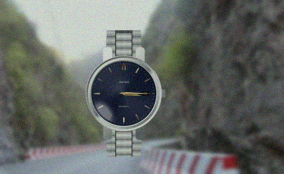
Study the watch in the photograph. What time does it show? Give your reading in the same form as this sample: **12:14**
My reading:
**3:15**
